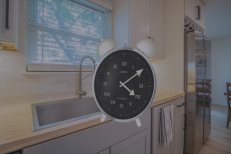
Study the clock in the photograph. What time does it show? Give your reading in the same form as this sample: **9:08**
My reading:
**4:09**
